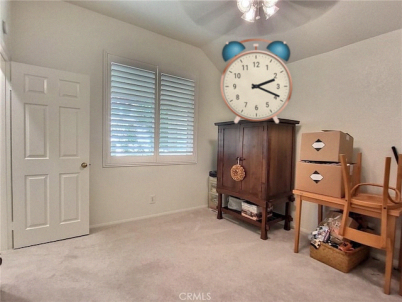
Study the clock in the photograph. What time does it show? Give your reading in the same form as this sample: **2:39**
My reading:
**2:19**
